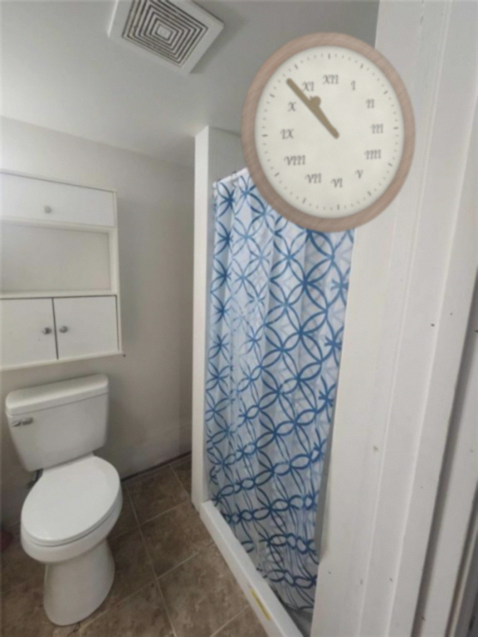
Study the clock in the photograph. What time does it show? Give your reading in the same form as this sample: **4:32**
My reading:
**10:53**
